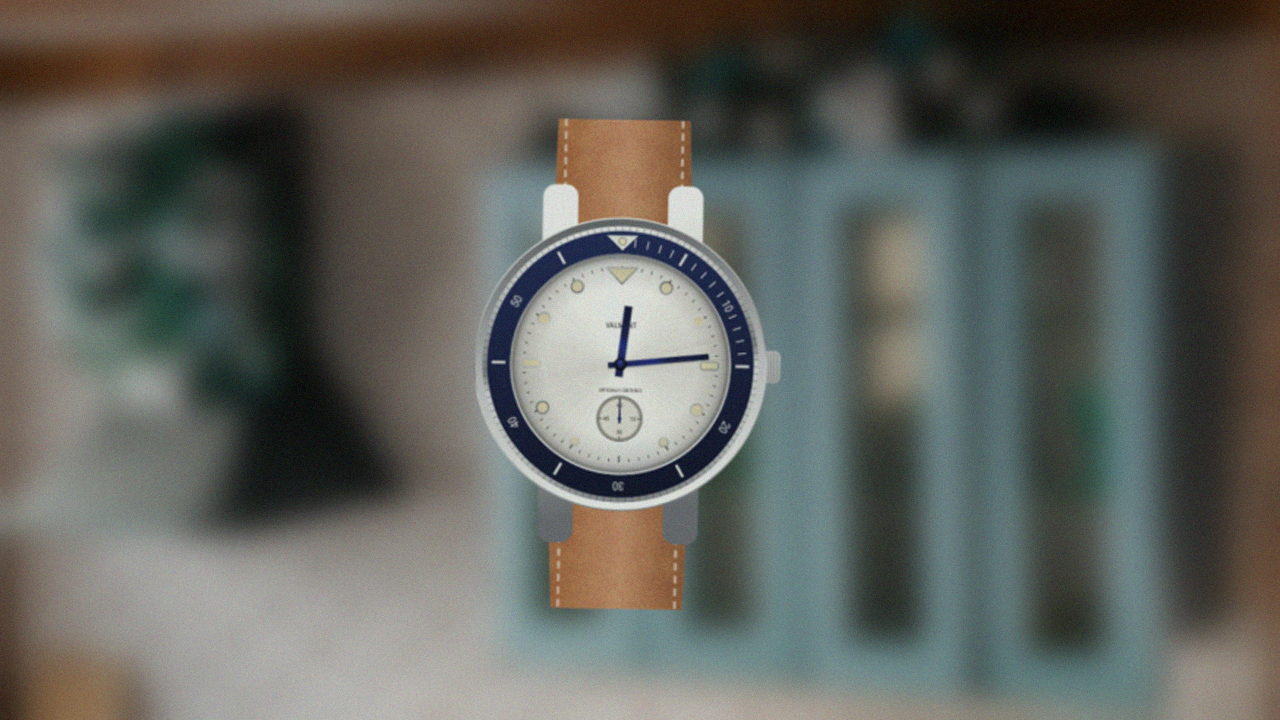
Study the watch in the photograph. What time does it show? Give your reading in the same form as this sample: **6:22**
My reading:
**12:14**
